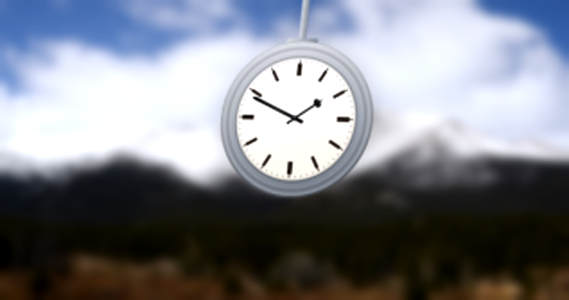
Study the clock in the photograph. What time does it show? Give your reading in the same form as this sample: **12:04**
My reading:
**1:49**
